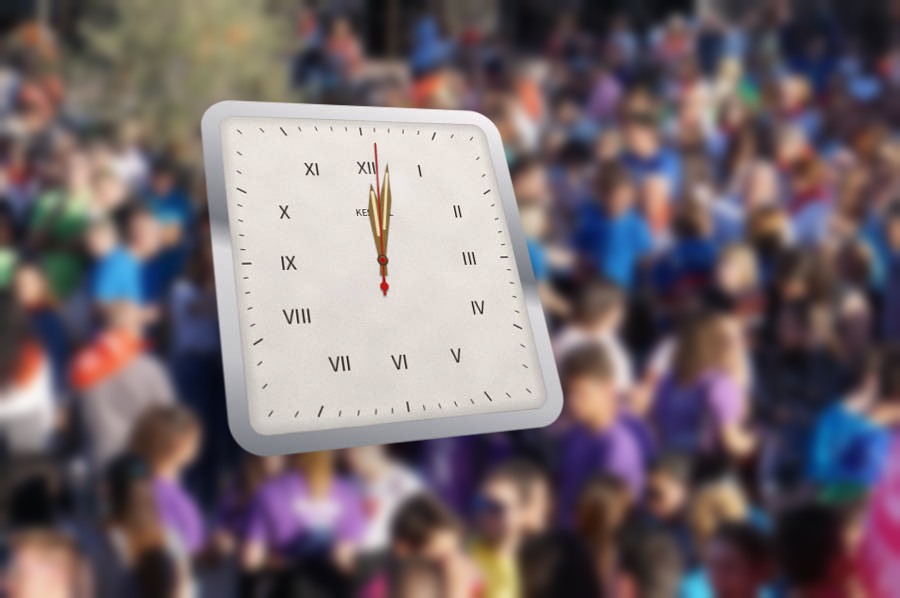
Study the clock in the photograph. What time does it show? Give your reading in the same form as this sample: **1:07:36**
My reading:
**12:02:01**
